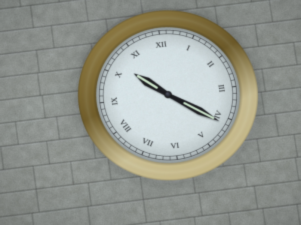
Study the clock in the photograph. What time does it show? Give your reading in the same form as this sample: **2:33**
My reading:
**10:21**
